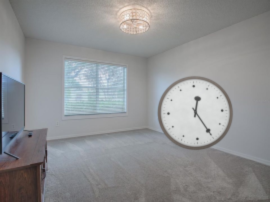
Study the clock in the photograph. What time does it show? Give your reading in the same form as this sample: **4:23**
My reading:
**12:25**
